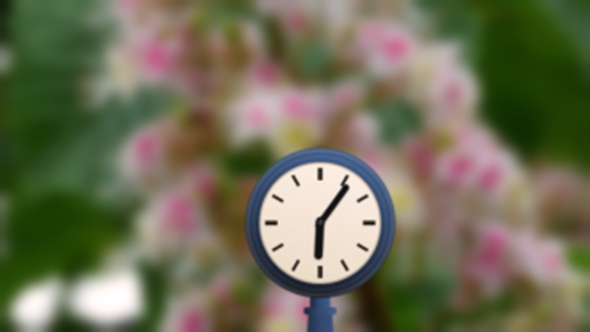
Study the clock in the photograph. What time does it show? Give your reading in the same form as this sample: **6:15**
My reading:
**6:06**
